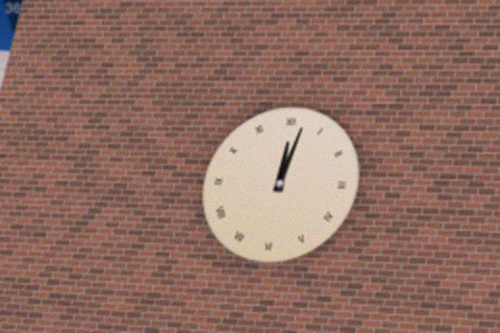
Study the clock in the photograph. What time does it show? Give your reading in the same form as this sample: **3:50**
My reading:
**12:02**
